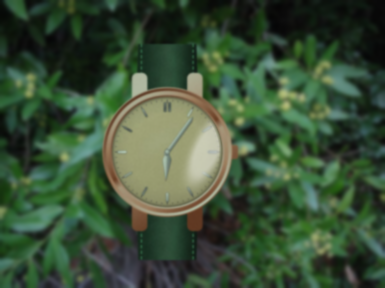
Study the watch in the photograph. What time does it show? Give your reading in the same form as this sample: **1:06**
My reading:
**6:06**
